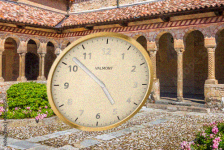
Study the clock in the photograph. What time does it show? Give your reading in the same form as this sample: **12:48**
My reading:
**4:52**
